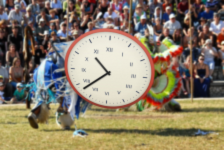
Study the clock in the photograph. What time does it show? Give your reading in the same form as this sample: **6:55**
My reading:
**10:38**
